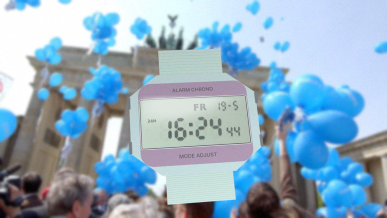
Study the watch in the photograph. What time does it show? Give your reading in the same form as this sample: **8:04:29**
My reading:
**16:24:44**
